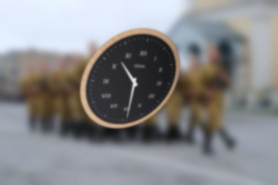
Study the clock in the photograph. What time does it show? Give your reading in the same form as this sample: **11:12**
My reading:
**10:29**
